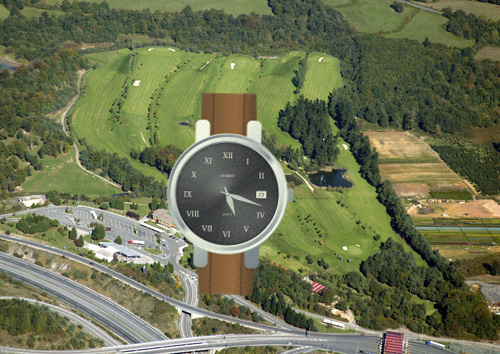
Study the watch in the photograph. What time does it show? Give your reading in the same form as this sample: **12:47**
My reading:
**5:18**
